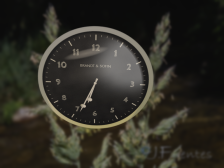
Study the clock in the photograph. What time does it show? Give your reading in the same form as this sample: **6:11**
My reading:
**6:34**
